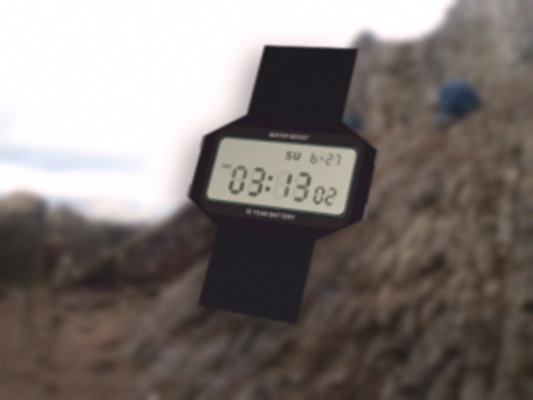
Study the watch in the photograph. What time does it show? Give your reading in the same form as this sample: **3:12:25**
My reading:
**3:13:02**
